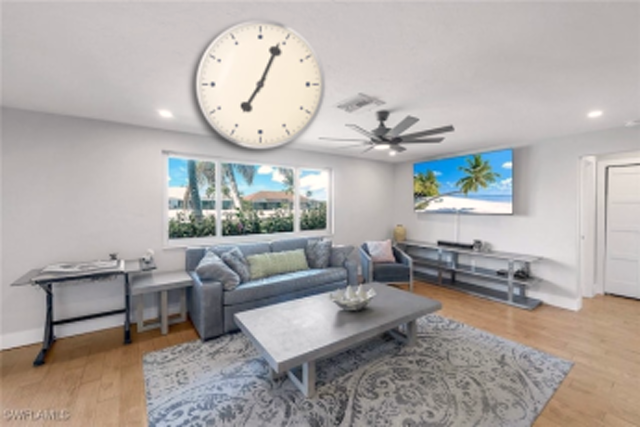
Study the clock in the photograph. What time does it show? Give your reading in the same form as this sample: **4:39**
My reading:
**7:04**
